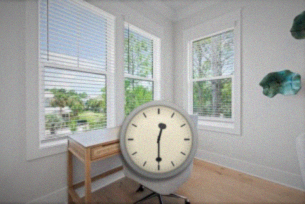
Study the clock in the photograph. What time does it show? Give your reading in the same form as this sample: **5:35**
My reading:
**12:30**
